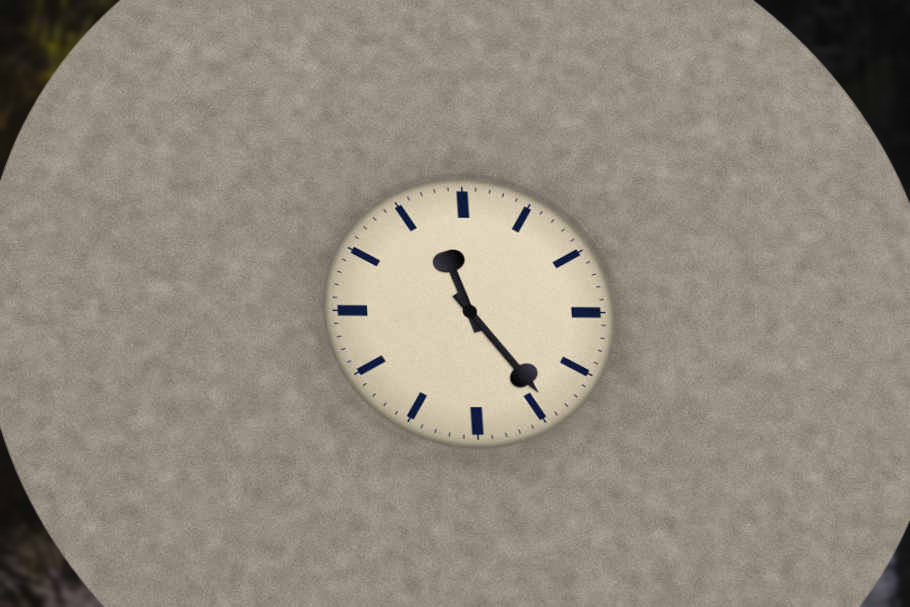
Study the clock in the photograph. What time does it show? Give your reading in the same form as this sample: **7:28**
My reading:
**11:24**
